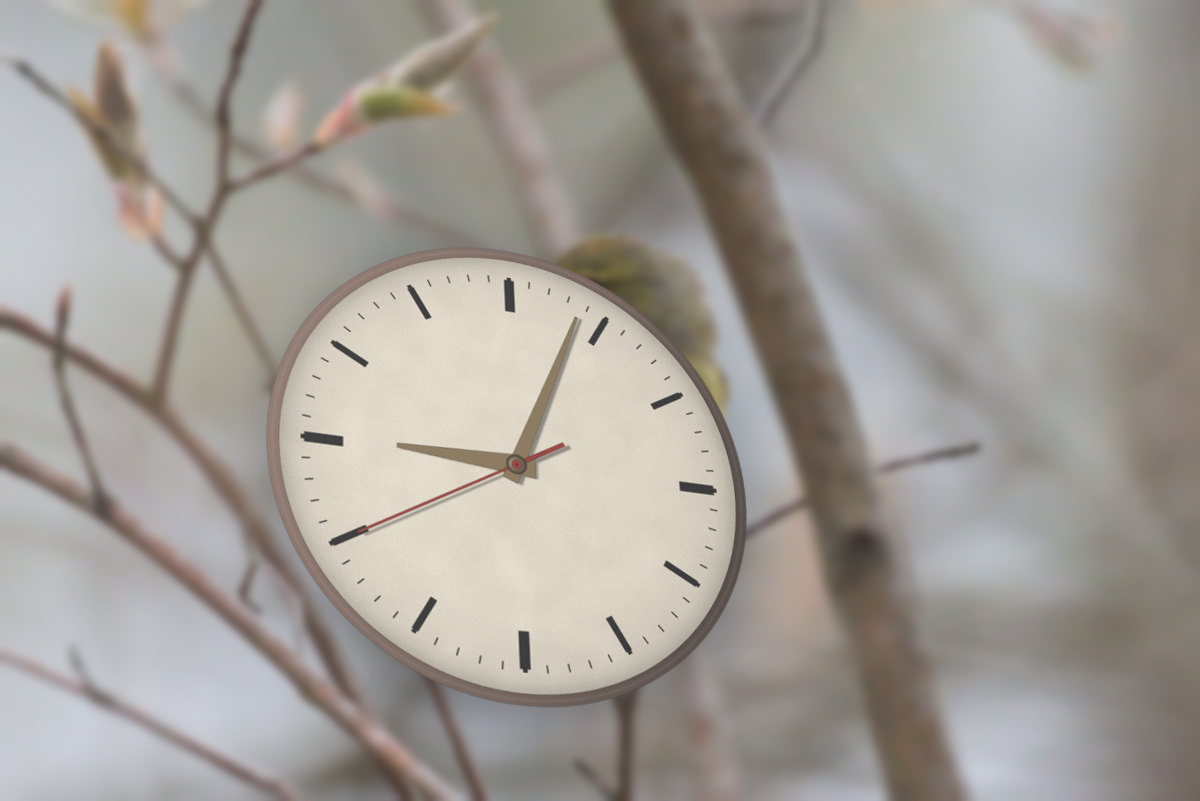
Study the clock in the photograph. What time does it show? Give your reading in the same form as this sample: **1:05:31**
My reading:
**9:03:40**
